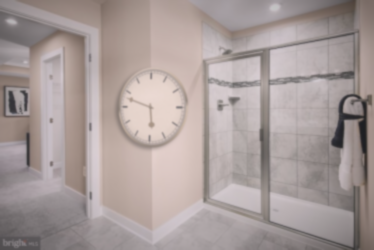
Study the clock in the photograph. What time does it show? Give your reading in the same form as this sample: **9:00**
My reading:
**5:48**
